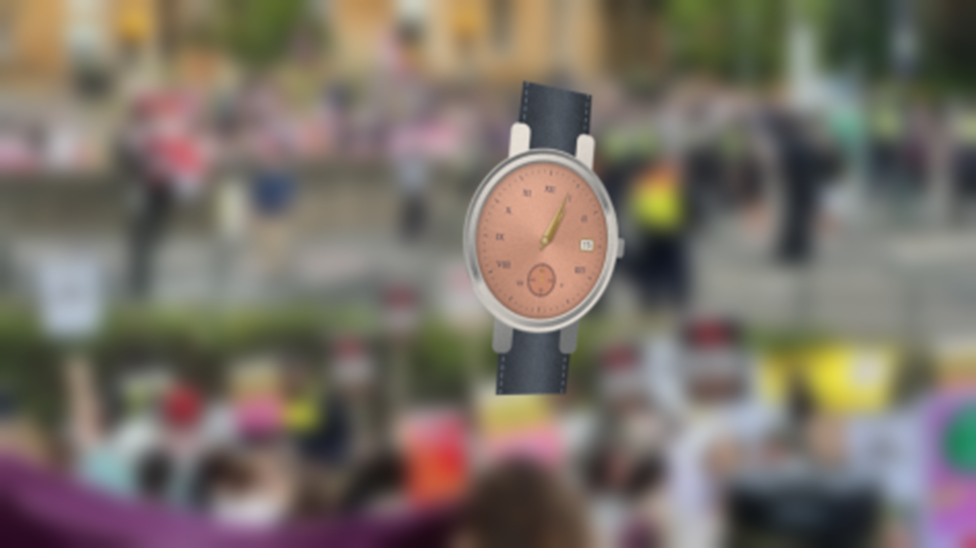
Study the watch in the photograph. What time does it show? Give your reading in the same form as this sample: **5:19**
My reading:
**1:04**
